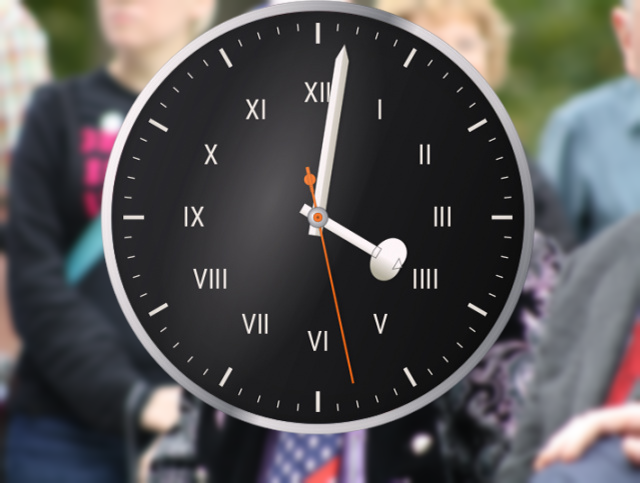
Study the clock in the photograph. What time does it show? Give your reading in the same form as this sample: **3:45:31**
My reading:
**4:01:28**
